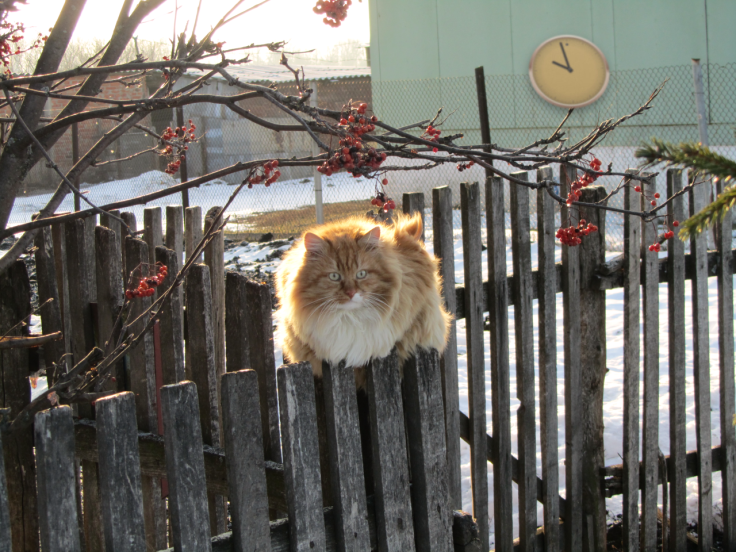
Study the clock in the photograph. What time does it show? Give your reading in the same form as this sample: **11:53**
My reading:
**9:58**
